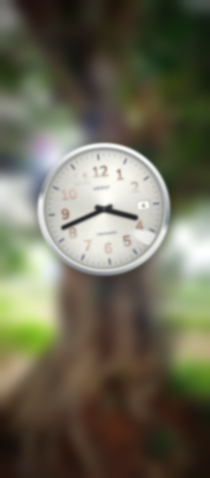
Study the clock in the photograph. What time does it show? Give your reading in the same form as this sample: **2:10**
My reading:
**3:42**
